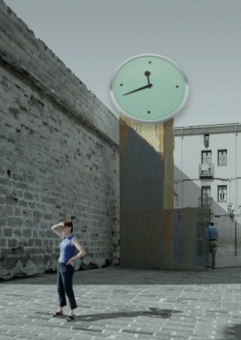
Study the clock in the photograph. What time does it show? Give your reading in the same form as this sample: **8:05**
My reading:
**11:41**
